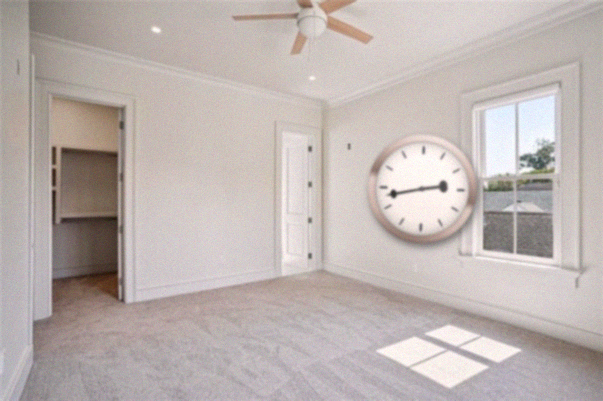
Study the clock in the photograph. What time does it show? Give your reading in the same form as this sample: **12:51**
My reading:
**2:43**
